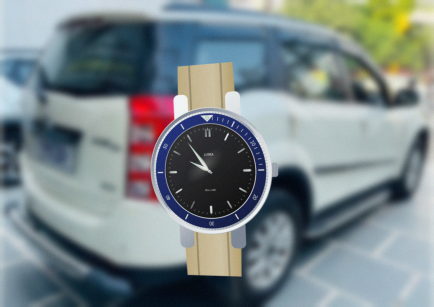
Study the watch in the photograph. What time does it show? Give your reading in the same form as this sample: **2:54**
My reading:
**9:54**
